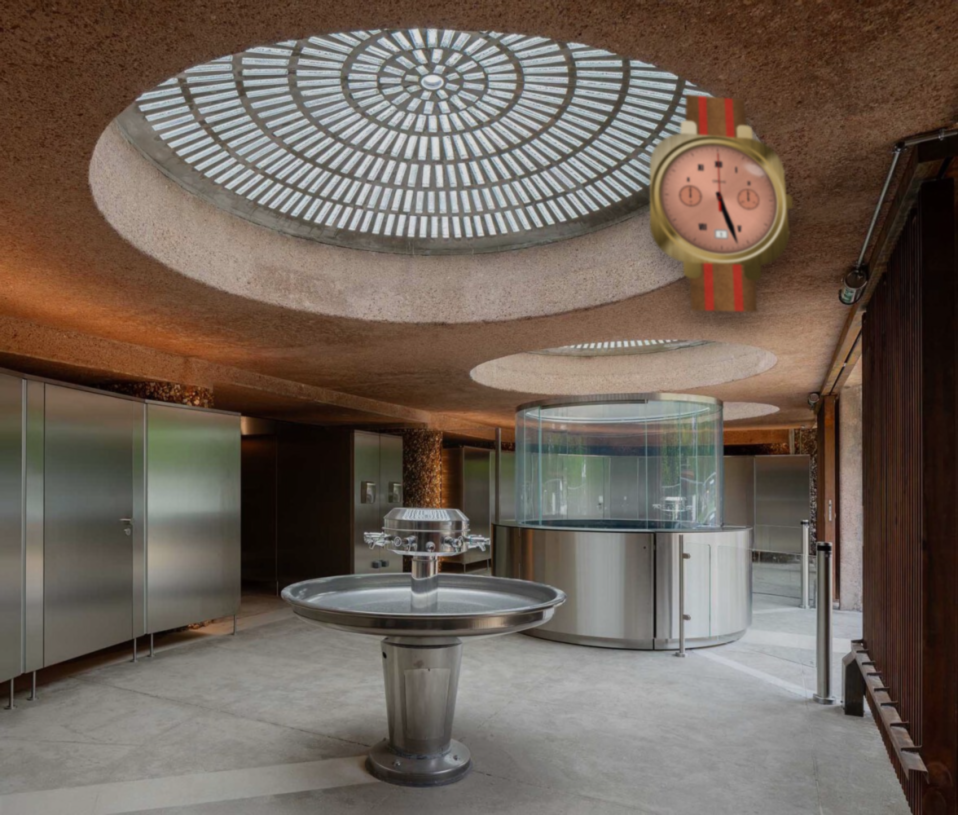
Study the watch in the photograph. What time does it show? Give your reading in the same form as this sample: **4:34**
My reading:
**5:27**
